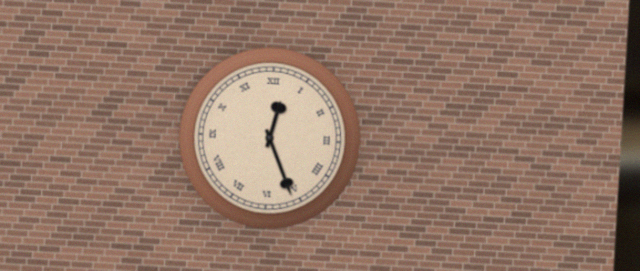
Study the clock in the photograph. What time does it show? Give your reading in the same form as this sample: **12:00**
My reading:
**12:26**
